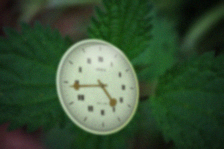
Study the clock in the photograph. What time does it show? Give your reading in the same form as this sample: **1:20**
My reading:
**4:44**
